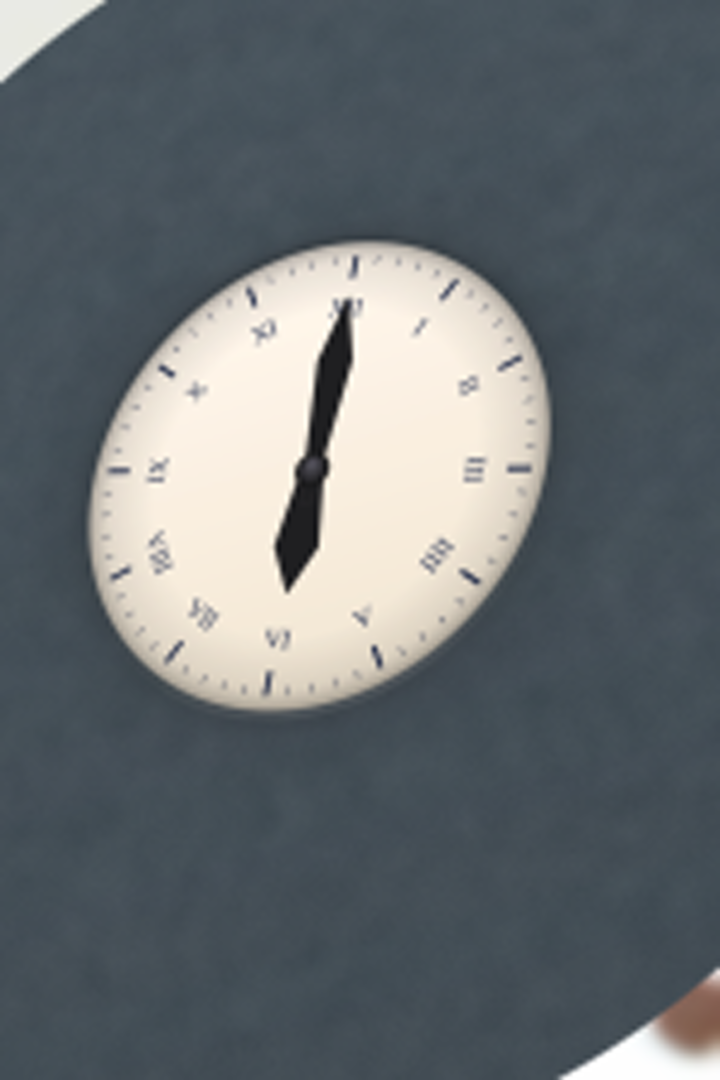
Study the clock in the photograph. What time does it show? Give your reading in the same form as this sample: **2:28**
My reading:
**6:00**
